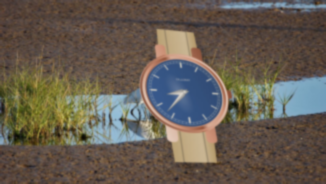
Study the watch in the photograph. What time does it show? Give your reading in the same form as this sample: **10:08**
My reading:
**8:37**
